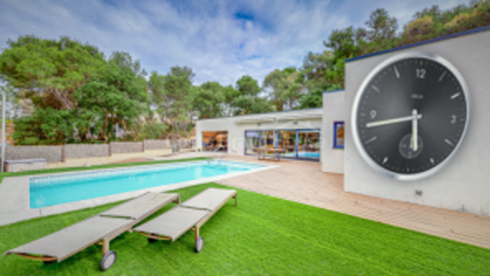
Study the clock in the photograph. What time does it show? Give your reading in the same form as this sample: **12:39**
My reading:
**5:43**
